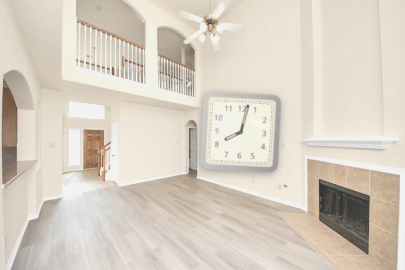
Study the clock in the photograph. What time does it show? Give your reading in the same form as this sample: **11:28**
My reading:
**8:02**
